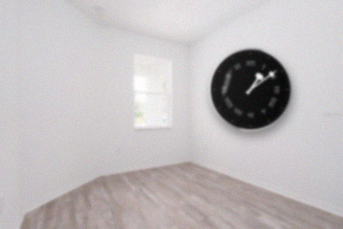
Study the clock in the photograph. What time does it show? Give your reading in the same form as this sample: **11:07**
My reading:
**1:09**
